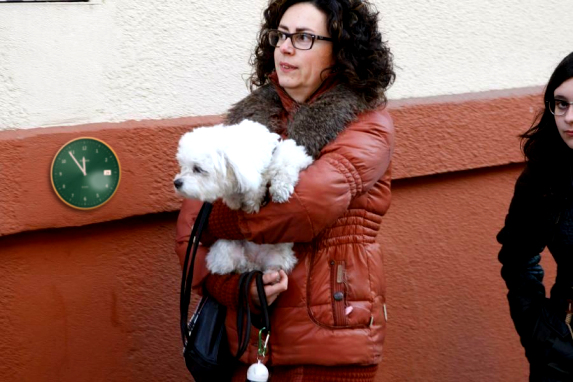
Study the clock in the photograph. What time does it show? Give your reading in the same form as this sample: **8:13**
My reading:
**11:54**
